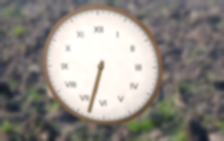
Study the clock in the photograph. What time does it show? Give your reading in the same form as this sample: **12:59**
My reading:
**6:33**
